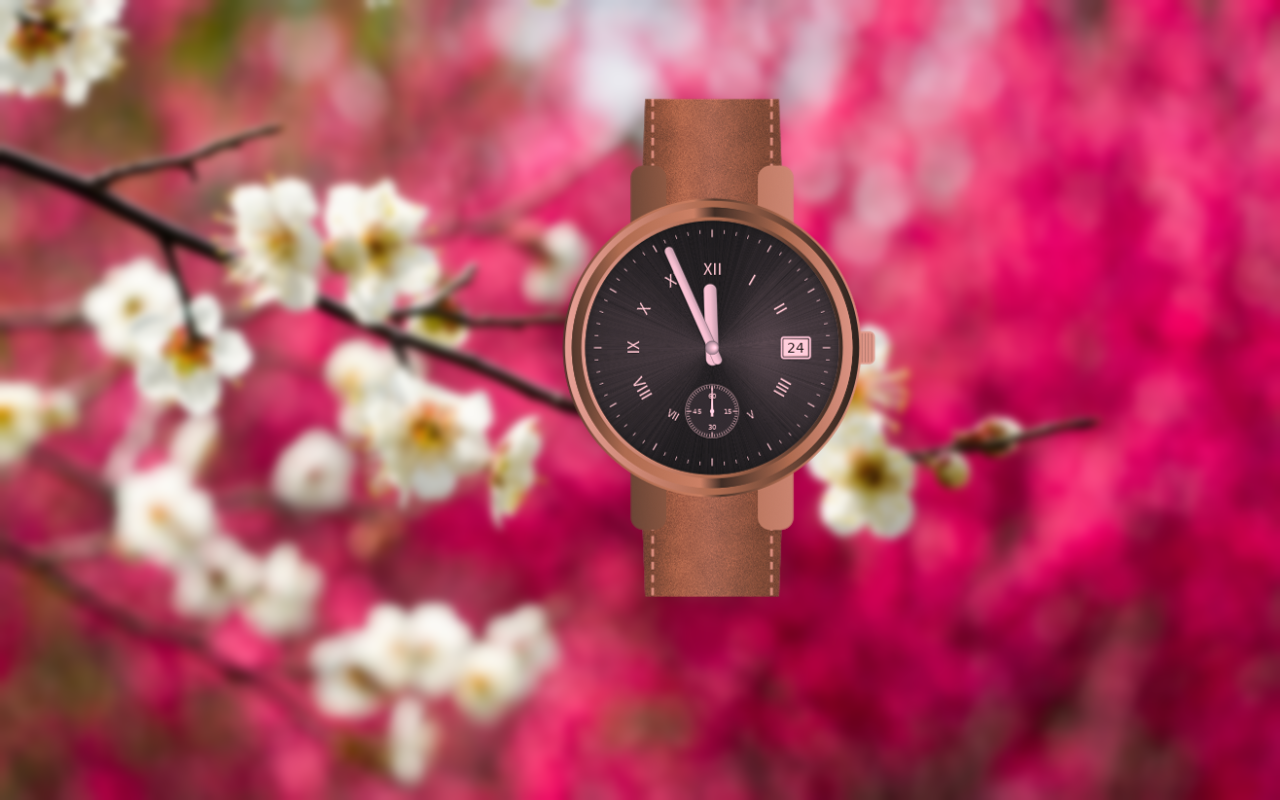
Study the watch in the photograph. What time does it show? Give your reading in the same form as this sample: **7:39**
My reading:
**11:56**
